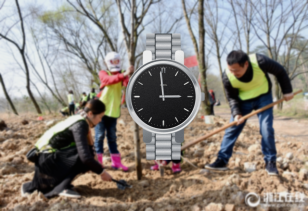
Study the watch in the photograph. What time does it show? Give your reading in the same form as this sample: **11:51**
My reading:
**2:59**
